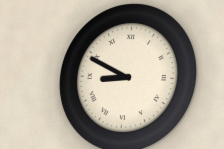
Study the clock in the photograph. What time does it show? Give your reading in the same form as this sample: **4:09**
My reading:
**8:49**
